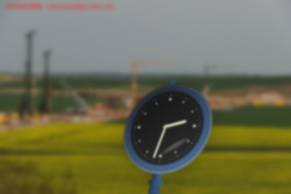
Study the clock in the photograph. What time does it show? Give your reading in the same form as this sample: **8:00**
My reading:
**2:32**
